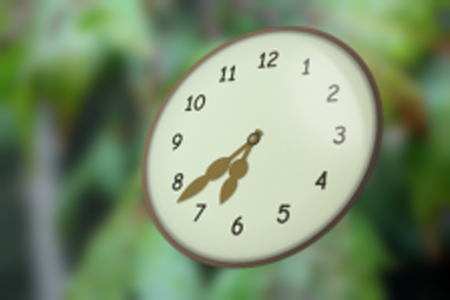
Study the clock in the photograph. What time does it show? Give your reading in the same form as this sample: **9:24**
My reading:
**6:38**
